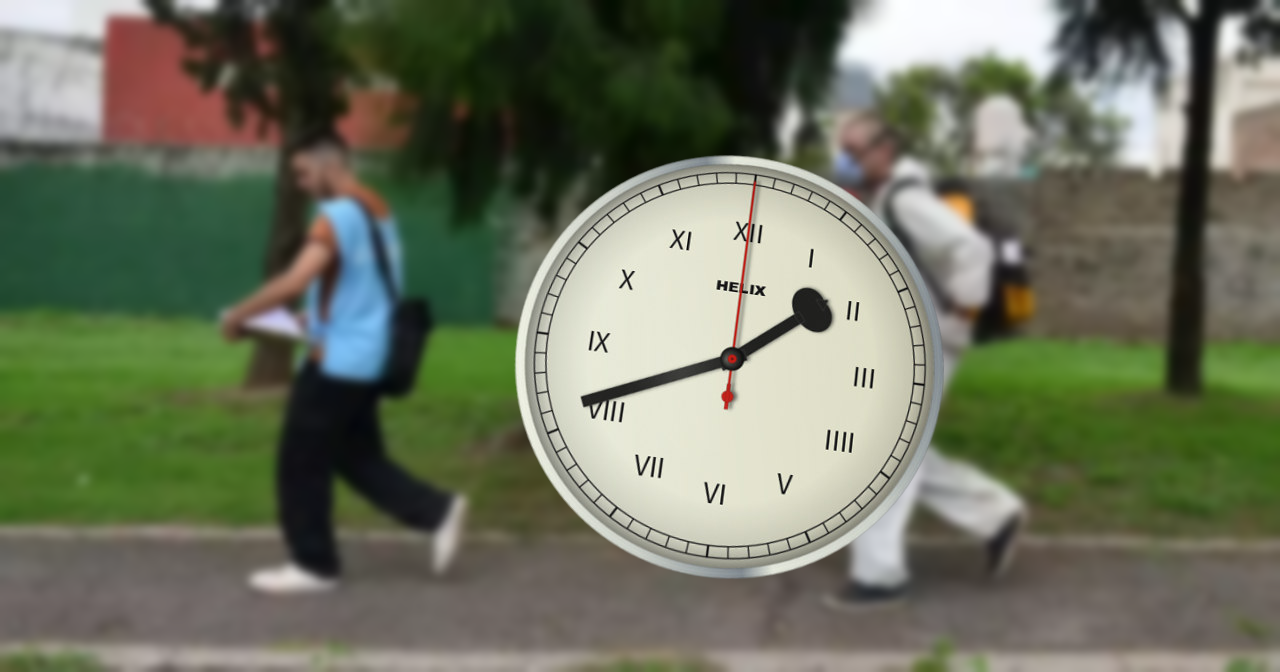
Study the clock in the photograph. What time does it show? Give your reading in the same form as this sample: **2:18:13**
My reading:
**1:41:00**
